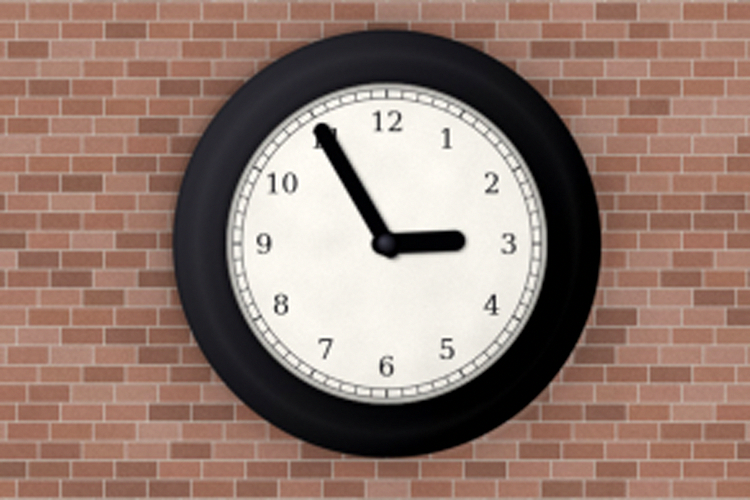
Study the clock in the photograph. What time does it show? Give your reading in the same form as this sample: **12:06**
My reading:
**2:55**
